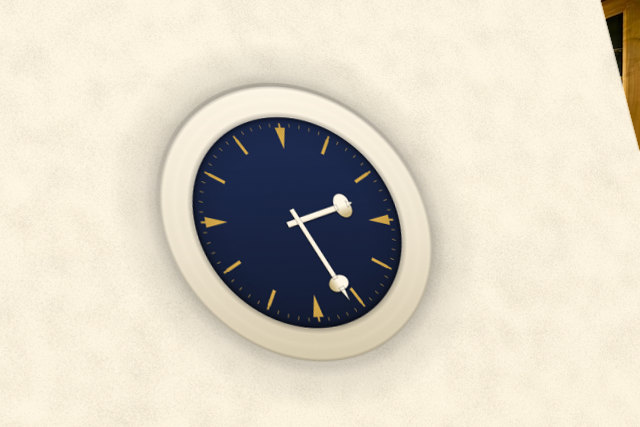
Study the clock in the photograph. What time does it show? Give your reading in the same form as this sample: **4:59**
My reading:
**2:26**
